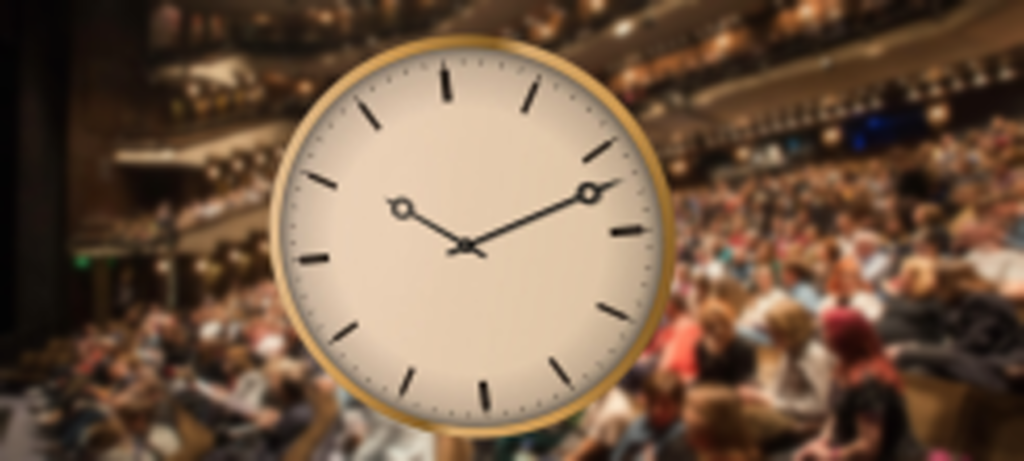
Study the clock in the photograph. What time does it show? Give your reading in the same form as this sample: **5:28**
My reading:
**10:12**
